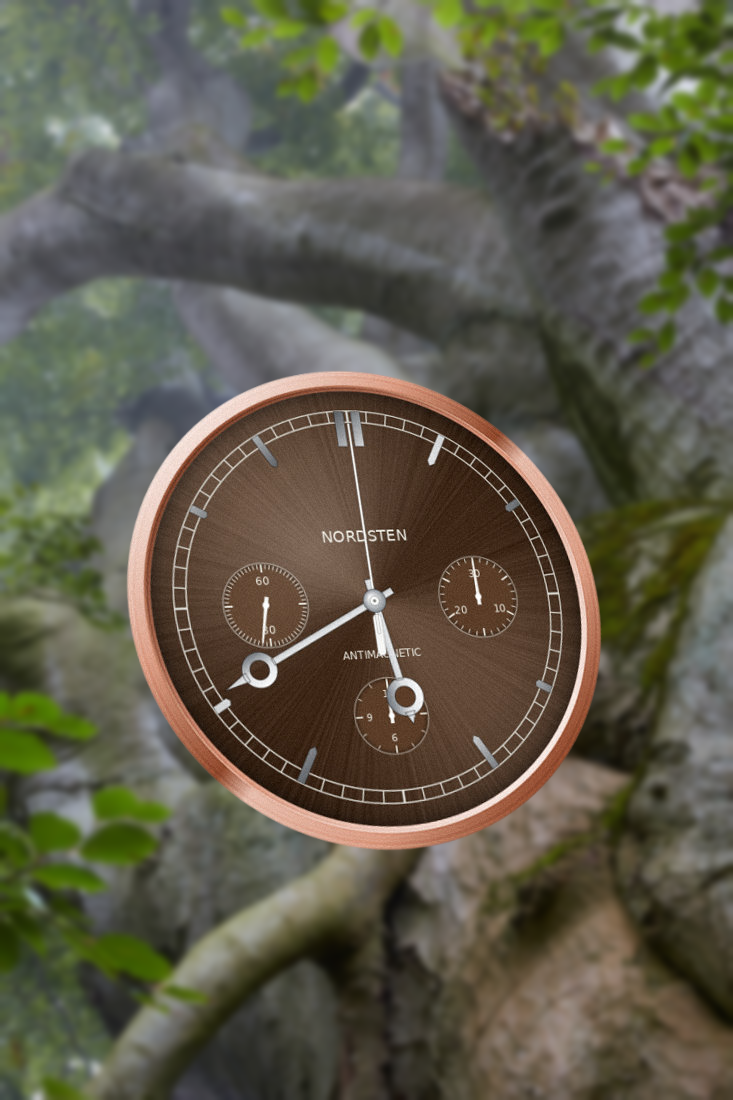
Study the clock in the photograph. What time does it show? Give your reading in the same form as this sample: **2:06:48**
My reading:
**5:40:32**
